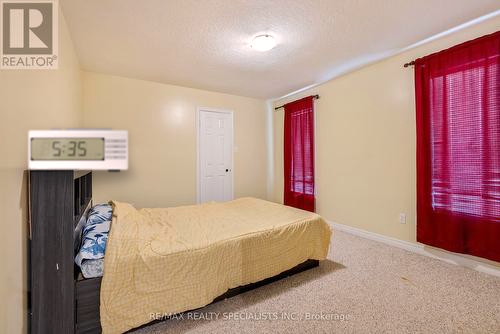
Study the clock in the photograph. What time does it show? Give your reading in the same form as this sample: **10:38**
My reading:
**5:35**
